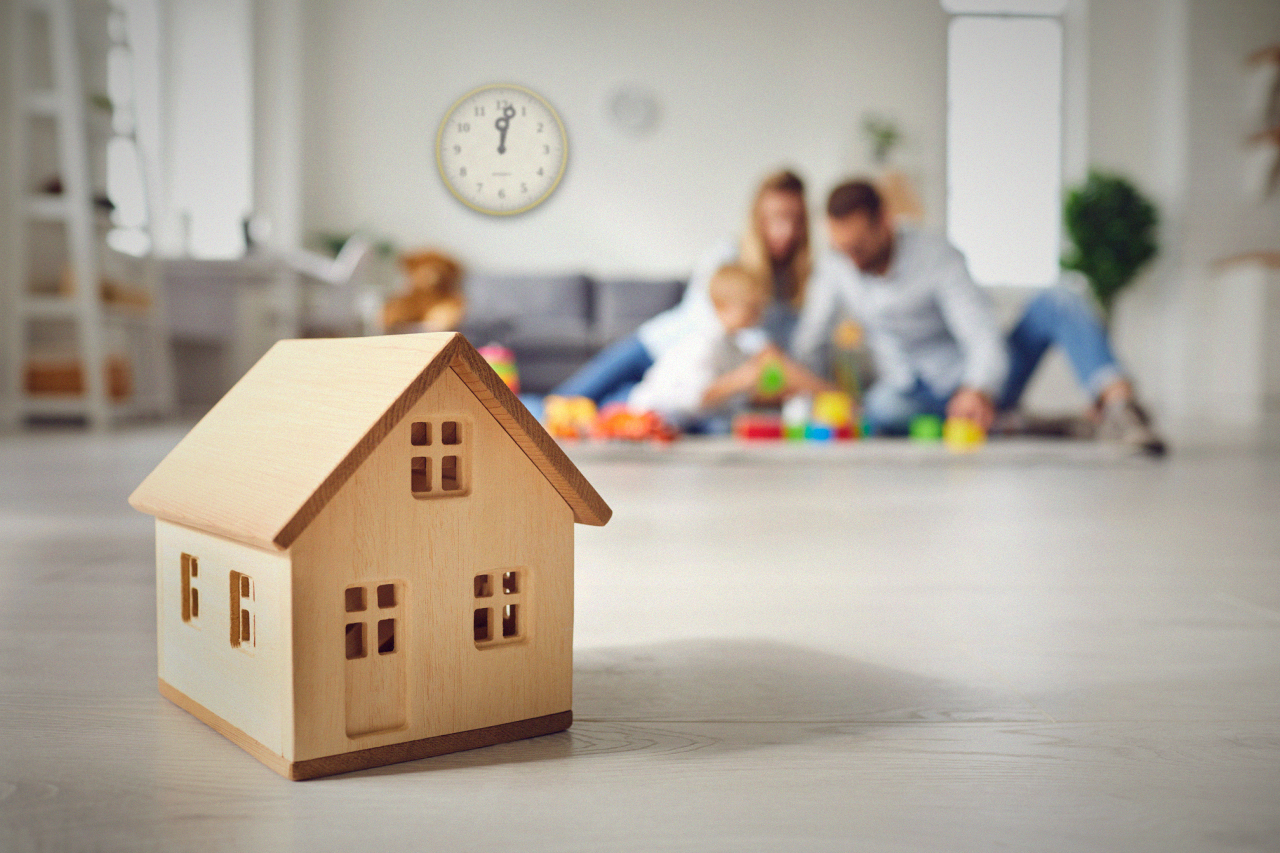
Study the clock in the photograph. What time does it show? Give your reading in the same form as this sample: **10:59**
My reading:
**12:02**
